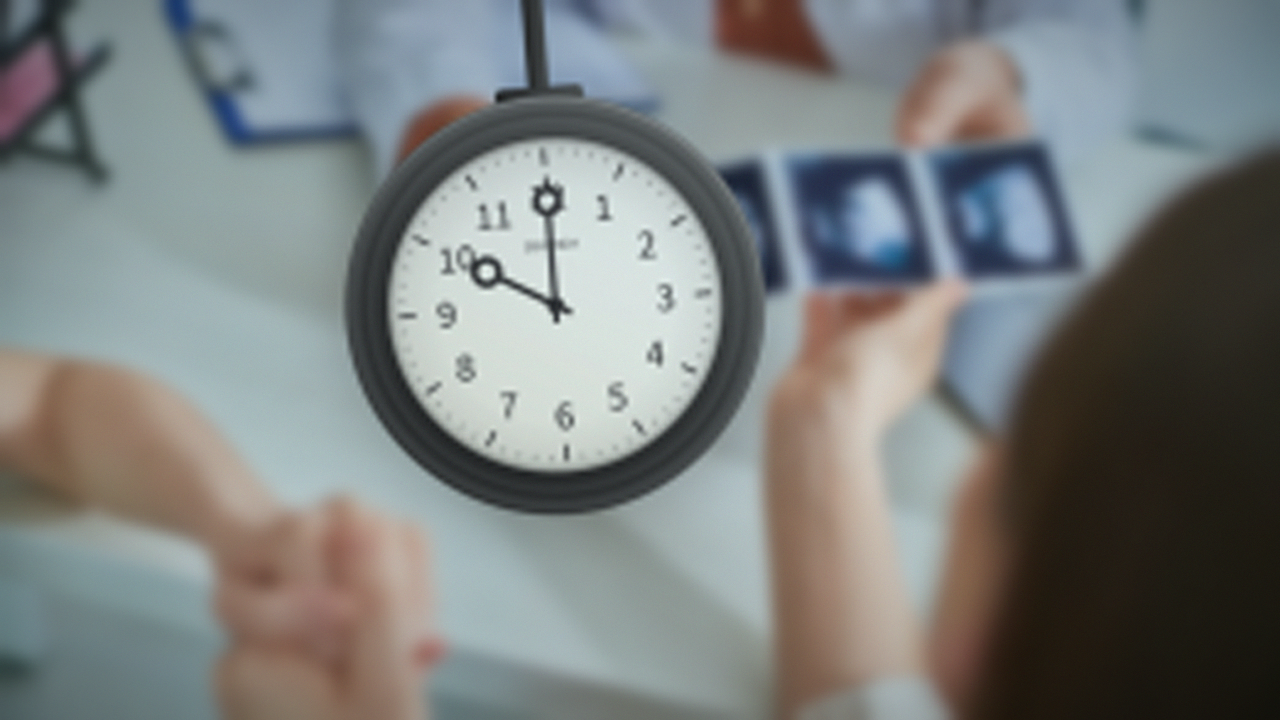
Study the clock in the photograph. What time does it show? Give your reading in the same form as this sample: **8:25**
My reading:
**10:00**
